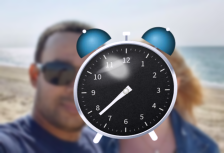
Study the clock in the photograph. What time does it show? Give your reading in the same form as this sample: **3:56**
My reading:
**7:38**
